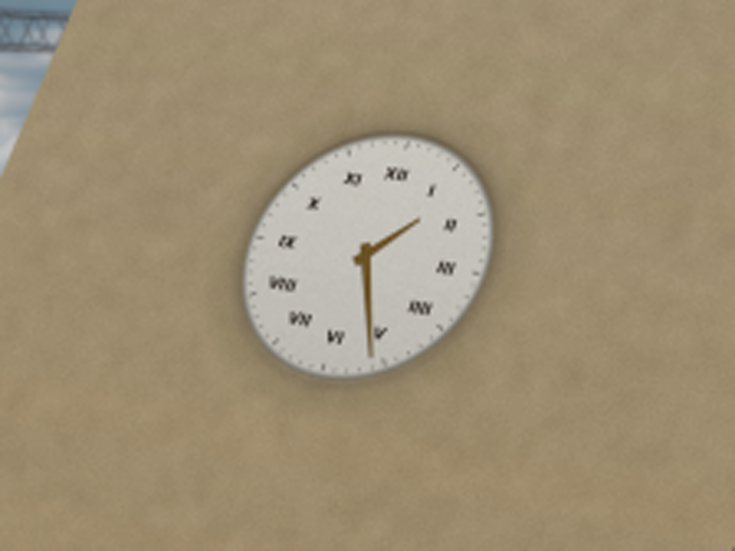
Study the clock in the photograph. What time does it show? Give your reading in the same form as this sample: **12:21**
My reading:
**1:26**
